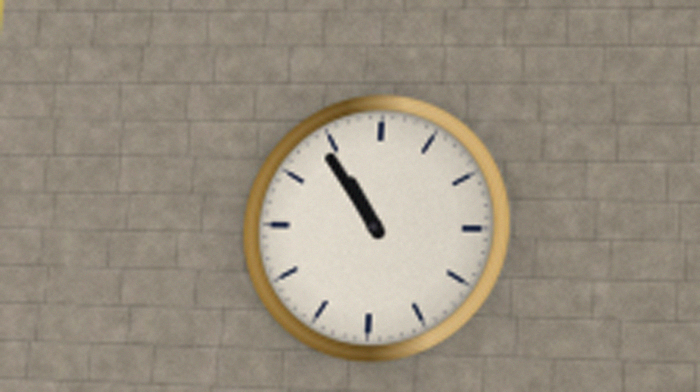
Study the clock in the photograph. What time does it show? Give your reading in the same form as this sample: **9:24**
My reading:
**10:54**
